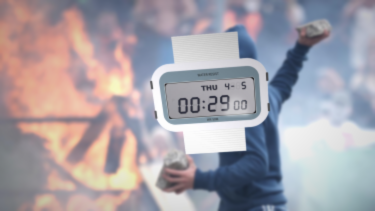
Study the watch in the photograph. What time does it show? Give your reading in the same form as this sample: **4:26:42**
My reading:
**0:29:00**
